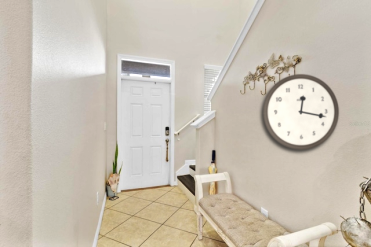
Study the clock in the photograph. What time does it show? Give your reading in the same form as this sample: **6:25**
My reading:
**12:17**
